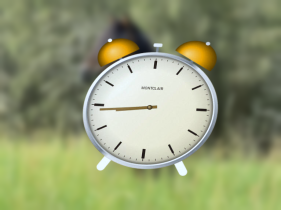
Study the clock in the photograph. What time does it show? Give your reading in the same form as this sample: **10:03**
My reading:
**8:44**
